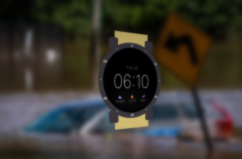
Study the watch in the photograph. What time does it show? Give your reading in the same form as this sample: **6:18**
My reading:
**6:10**
